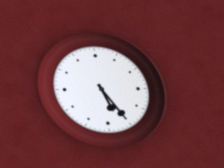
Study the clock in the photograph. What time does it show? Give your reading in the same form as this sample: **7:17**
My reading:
**5:25**
